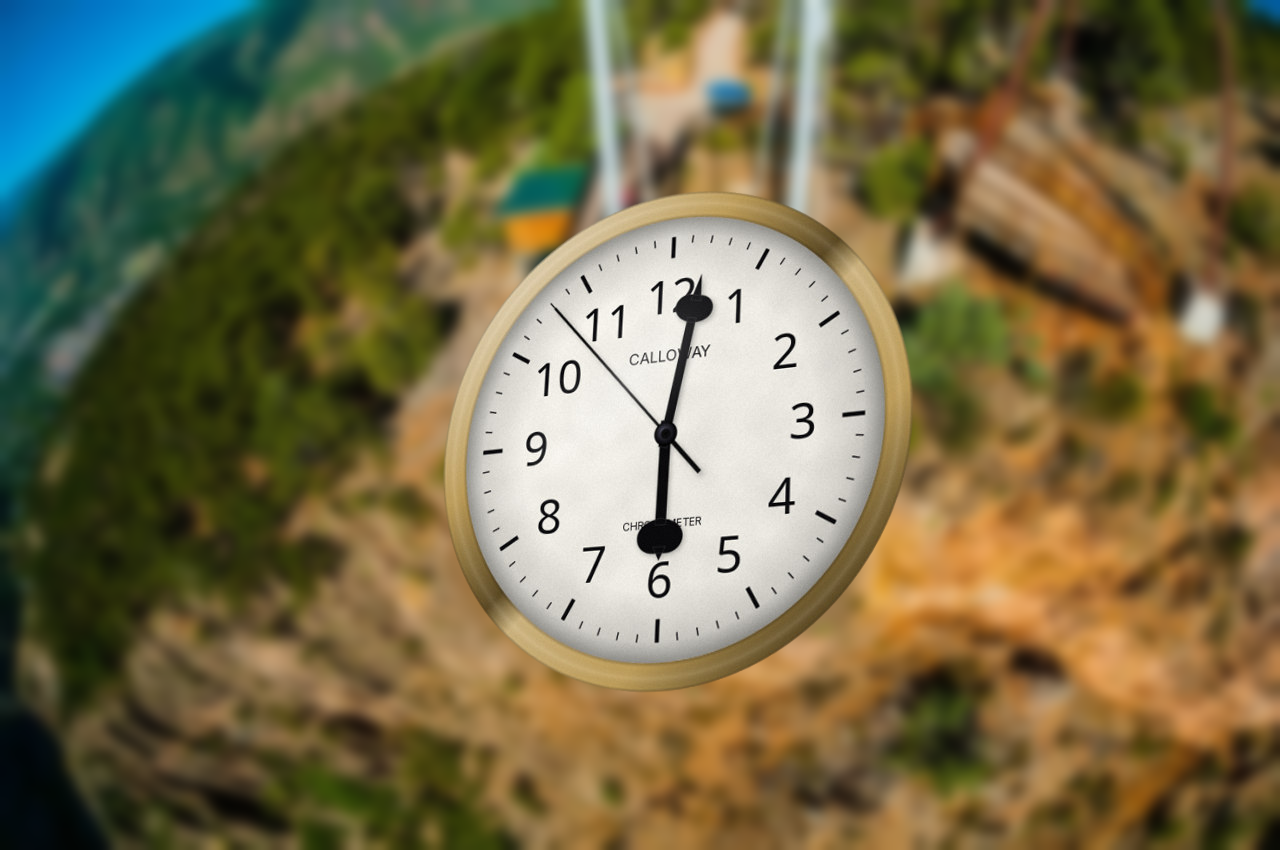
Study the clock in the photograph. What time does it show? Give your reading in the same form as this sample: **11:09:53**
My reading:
**6:01:53**
